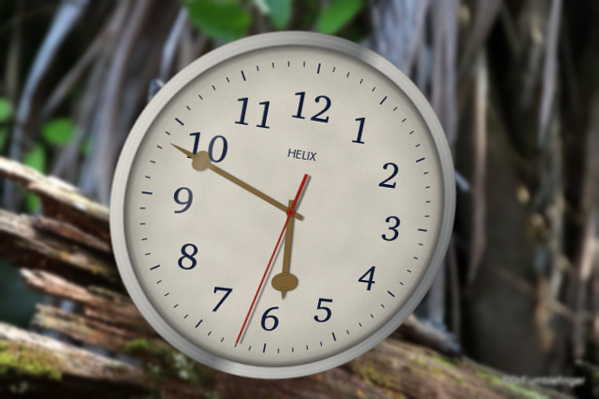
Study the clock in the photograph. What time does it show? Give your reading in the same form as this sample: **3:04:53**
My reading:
**5:48:32**
